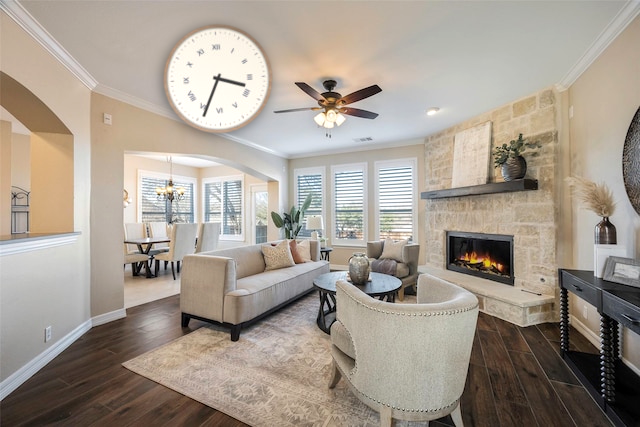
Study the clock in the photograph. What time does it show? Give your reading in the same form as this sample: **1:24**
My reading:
**3:34**
